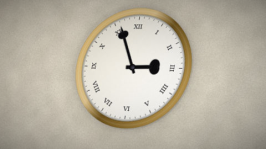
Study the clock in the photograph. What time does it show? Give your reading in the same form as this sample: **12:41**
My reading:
**2:56**
